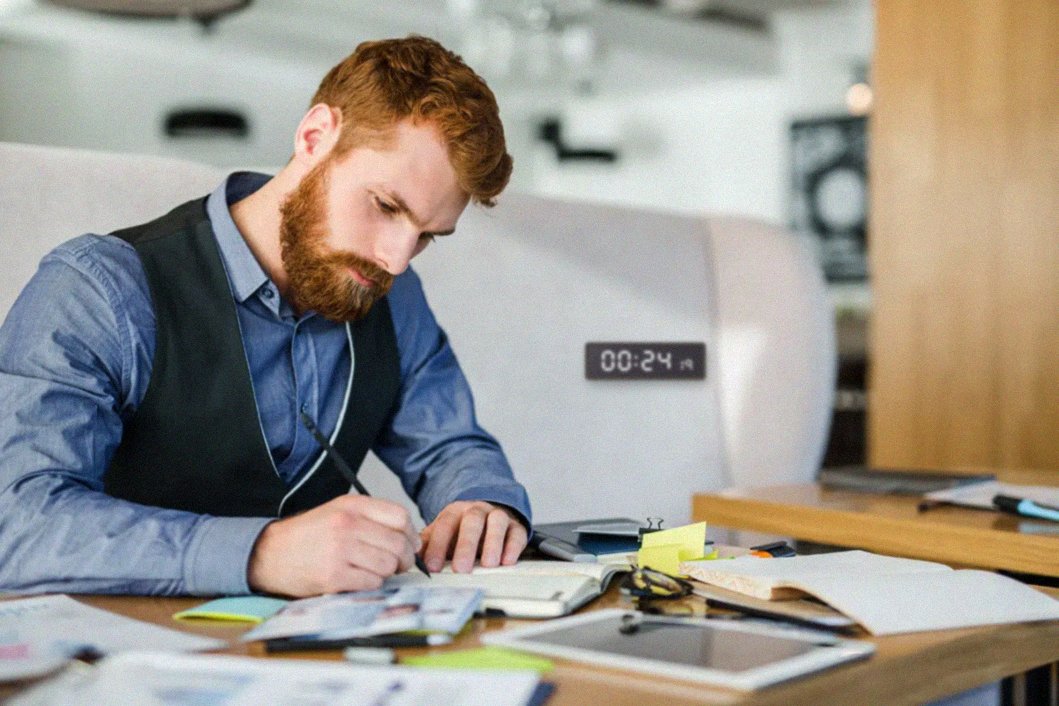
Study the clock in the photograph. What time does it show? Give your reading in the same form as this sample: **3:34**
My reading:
**0:24**
